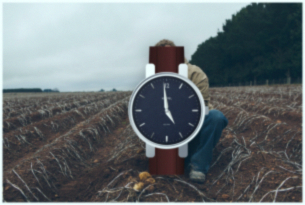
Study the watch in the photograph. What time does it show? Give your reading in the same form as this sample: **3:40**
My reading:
**4:59**
